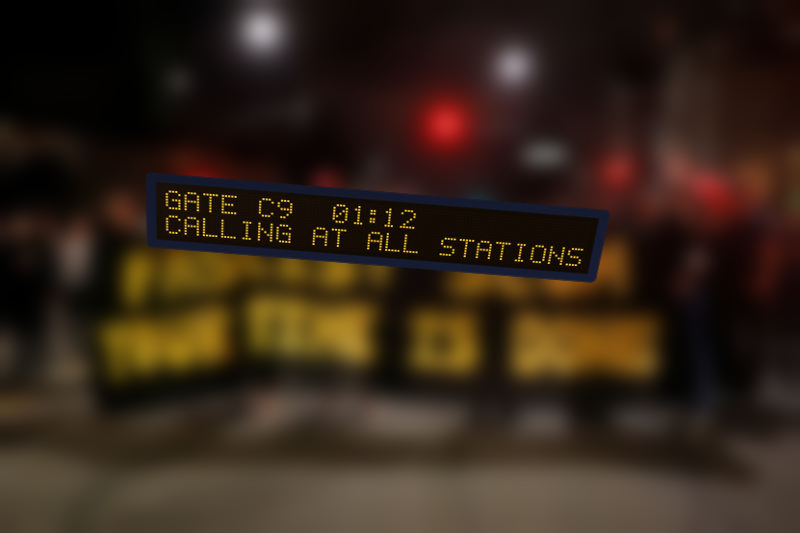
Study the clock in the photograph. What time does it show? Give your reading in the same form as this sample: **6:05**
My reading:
**1:12**
